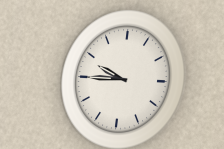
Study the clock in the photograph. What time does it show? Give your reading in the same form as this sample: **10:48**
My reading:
**9:45**
